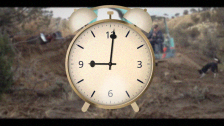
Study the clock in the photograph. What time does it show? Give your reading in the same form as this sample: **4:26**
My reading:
**9:01**
